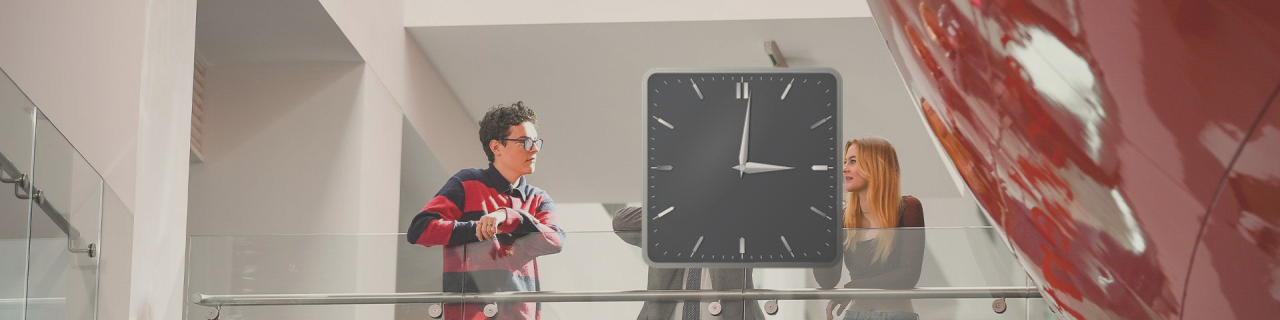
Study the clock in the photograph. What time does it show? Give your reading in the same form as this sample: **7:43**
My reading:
**3:01**
